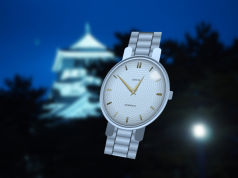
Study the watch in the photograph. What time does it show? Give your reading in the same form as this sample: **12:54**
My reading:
**12:51**
